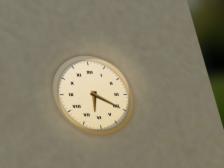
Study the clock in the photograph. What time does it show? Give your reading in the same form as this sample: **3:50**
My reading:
**6:20**
